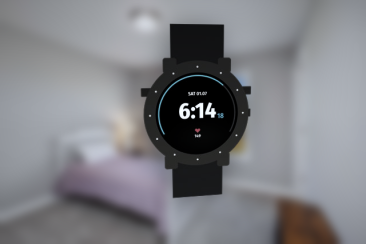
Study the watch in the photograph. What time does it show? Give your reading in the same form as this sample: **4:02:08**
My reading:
**6:14:18**
